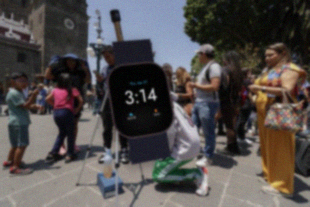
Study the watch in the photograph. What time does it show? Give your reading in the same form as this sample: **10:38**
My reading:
**3:14**
